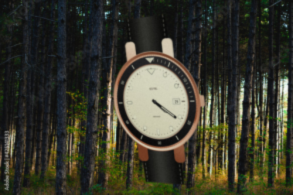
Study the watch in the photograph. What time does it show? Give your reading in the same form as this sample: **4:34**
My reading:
**4:21**
